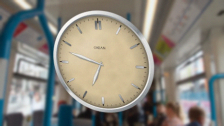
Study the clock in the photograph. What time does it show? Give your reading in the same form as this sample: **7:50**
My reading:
**6:48**
